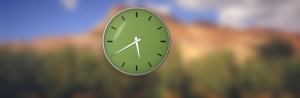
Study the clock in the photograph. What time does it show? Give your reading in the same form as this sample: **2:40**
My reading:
**5:40**
